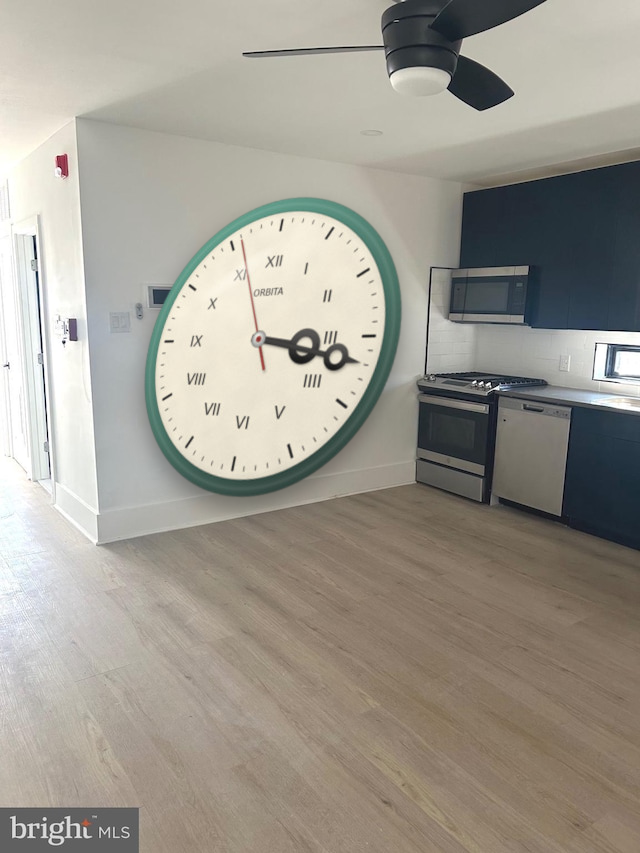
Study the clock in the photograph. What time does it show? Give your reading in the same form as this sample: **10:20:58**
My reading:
**3:16:56**
